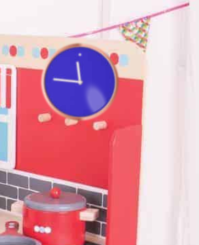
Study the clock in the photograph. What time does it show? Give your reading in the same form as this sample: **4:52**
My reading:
**11:46**
